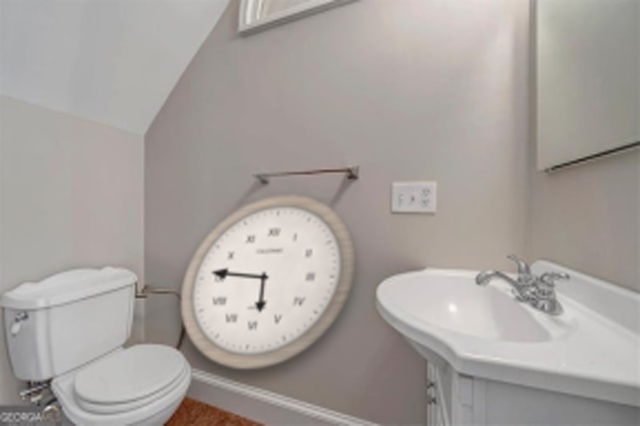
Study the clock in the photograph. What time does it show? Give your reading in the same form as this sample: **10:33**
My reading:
**5:46**
